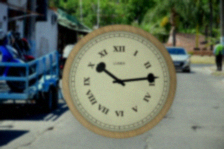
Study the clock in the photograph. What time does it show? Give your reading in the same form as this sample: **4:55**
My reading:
**10:14**
